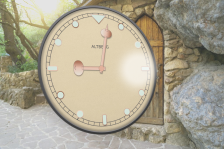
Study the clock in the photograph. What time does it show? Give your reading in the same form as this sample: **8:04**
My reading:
**9:02**
